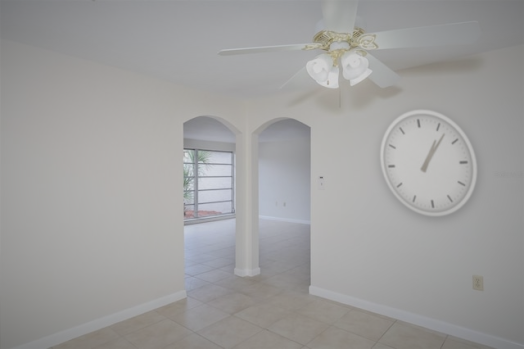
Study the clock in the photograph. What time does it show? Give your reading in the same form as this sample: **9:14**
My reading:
**1:07**
